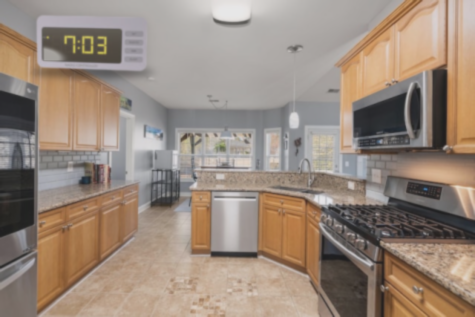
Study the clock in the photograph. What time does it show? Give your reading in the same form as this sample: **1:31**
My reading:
**7:03**
